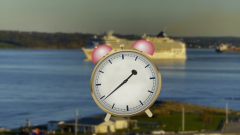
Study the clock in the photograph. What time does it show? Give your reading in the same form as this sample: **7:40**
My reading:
**1:39**
